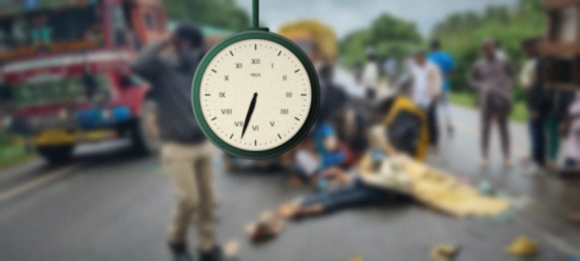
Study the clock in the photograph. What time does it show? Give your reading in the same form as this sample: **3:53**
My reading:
**6:33**
